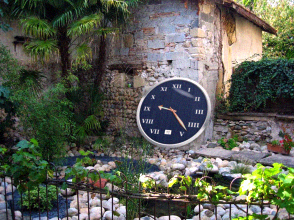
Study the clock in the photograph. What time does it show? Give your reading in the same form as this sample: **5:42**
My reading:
**9:23**
